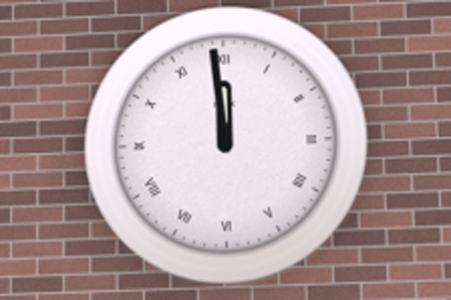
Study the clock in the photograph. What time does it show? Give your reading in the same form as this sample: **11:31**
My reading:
**11:59**
